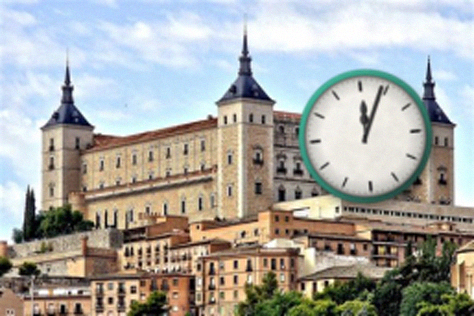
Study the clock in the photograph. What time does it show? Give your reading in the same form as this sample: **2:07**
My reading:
**12:04**
